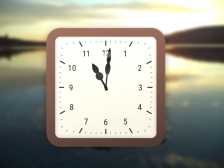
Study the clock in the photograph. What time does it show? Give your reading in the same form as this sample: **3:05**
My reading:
**11:01**
